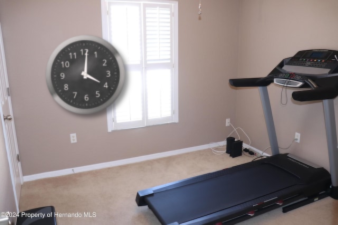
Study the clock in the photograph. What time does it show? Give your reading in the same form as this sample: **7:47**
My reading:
**4:01**
